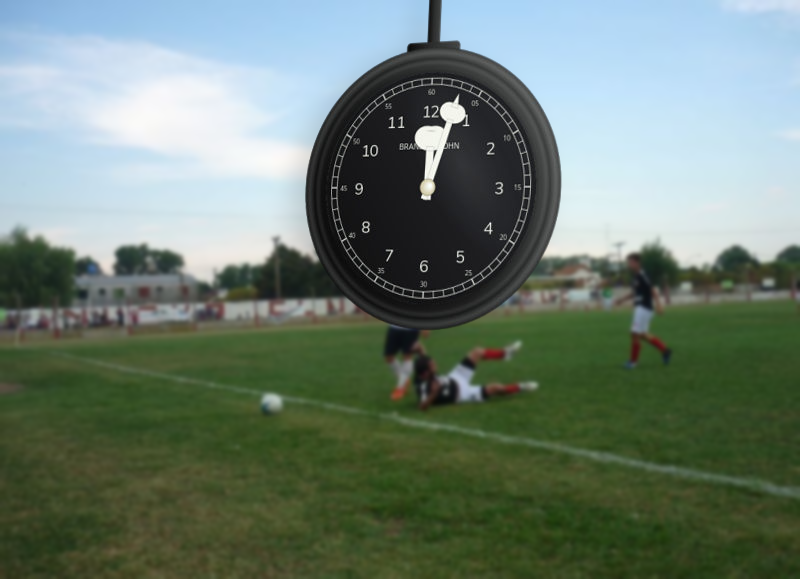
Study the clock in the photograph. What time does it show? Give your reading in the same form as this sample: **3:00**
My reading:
**12:03**
